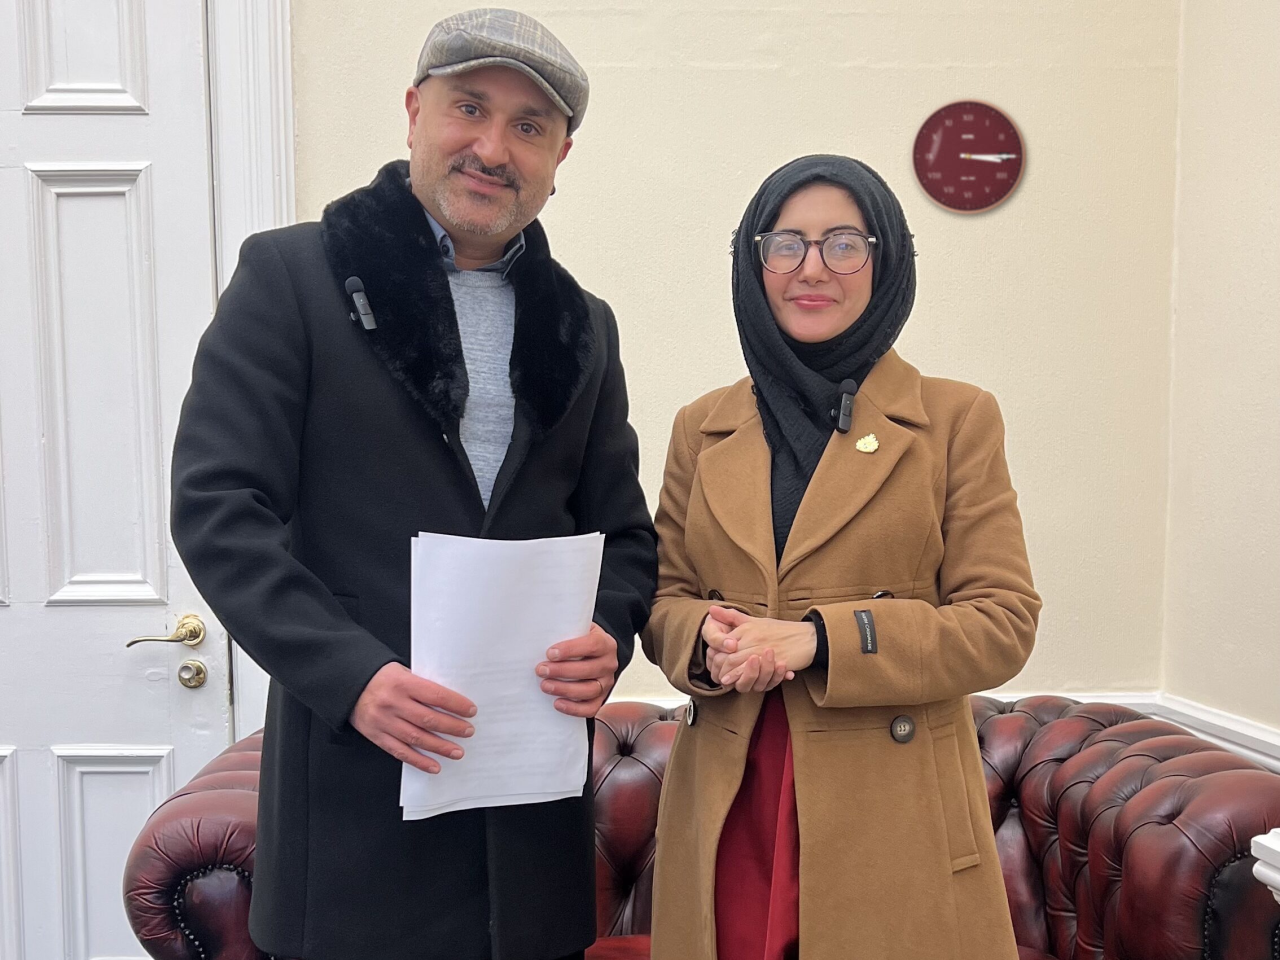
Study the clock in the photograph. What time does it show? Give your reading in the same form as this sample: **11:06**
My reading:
**3:15**
